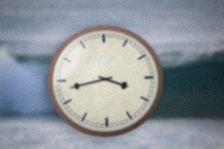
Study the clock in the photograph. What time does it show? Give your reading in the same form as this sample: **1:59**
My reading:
**3:43**
